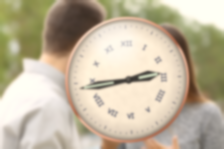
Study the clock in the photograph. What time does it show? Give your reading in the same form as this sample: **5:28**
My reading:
**2:44**
